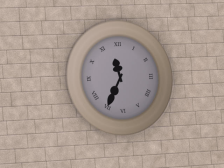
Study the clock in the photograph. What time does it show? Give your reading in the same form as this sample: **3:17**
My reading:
**11:35**
